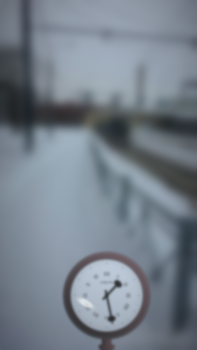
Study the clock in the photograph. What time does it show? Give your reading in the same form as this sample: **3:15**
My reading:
**1:28**
